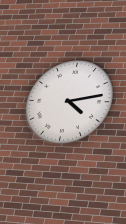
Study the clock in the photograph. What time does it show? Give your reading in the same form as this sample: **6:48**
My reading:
**4:13**
